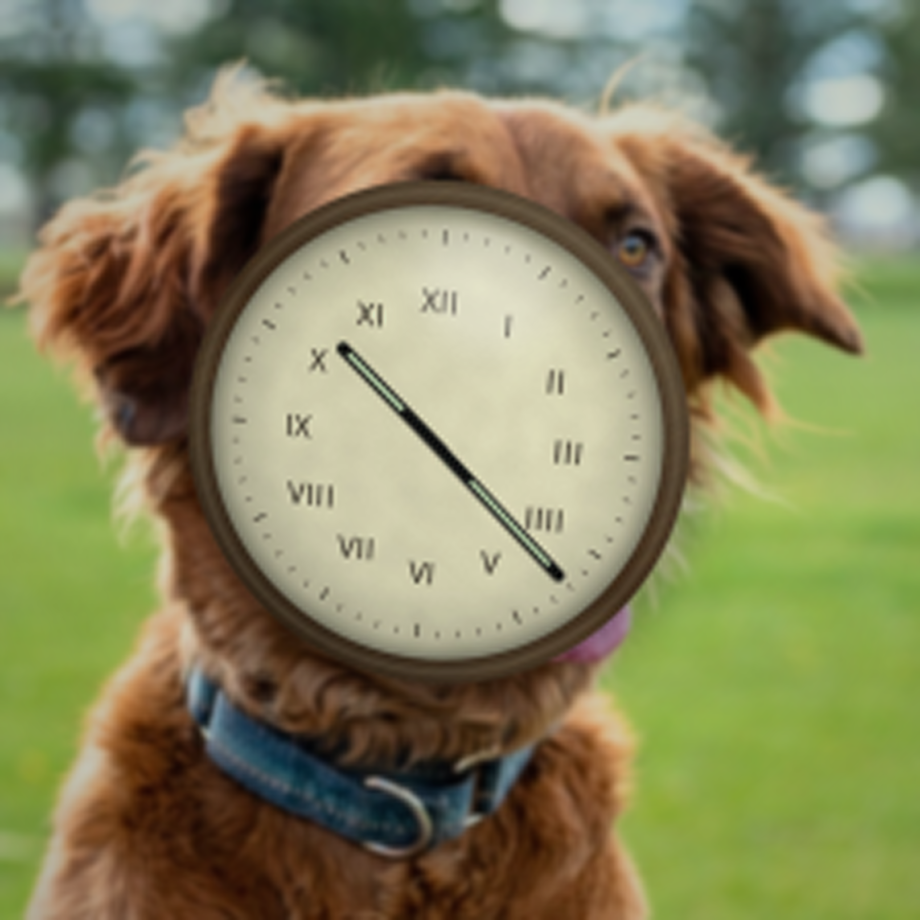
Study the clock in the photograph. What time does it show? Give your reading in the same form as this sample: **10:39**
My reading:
**10:22**
